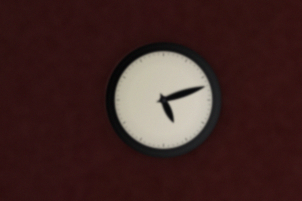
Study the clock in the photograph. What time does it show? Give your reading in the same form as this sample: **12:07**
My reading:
**5:12**
